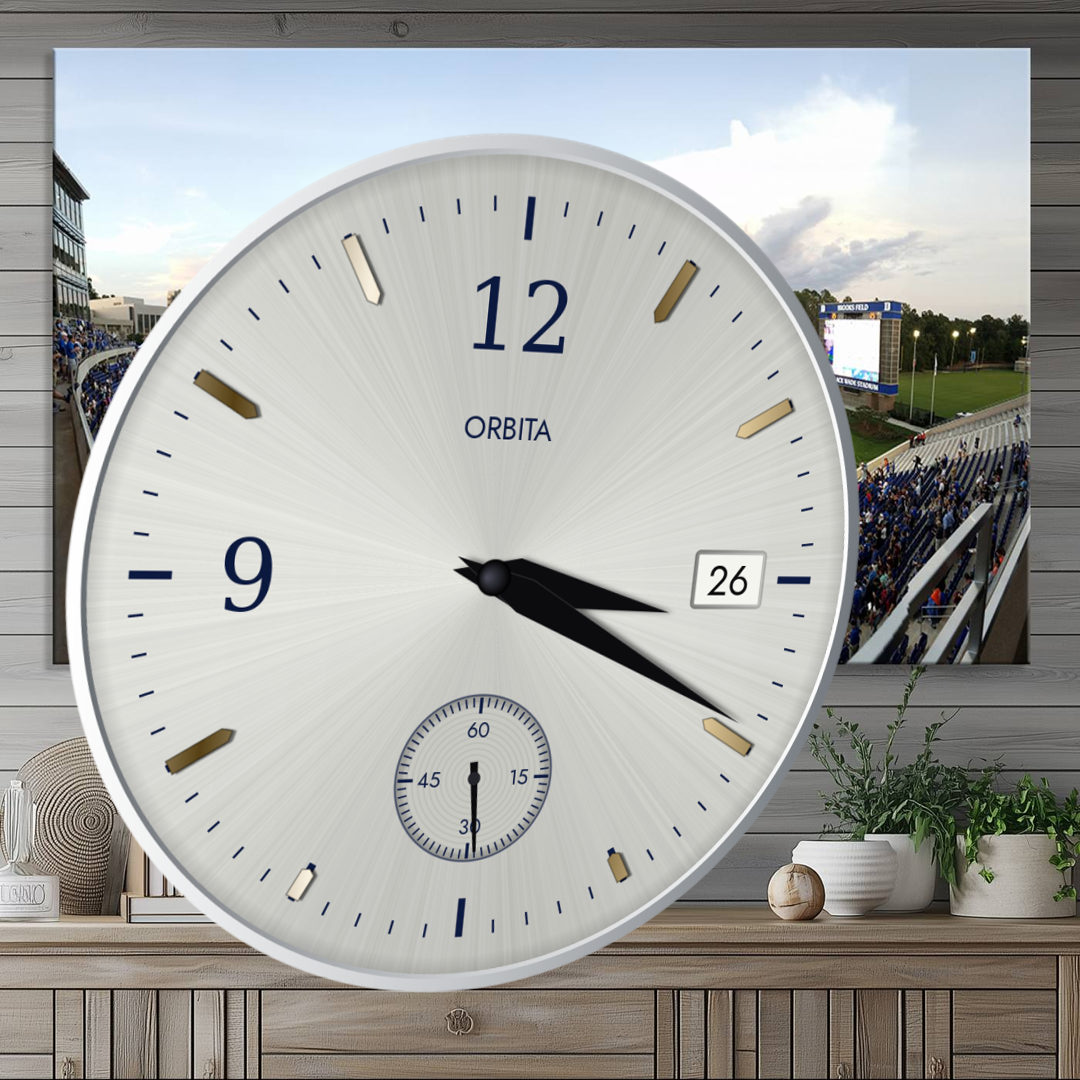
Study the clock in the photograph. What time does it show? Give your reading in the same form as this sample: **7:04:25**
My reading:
**3:19:29**
